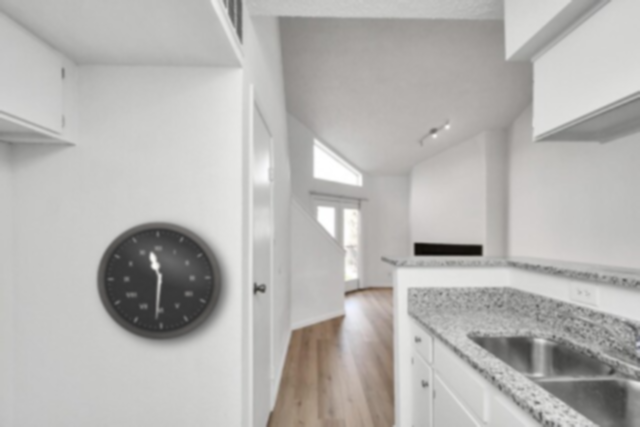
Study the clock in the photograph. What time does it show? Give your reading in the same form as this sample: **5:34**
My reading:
**11:31**
